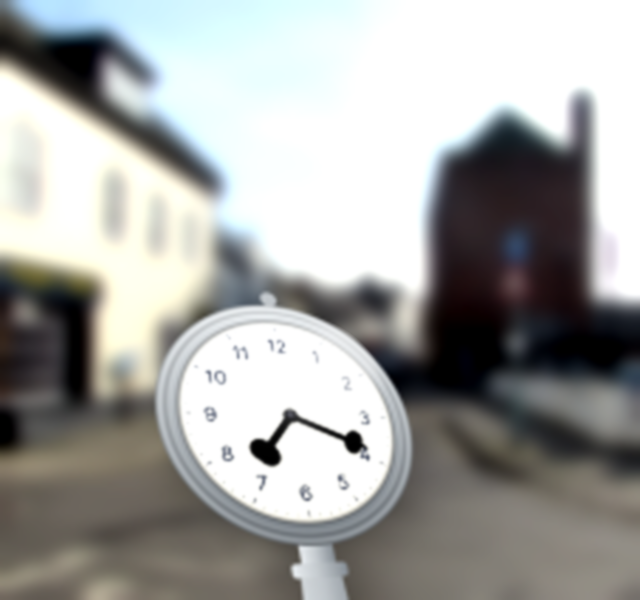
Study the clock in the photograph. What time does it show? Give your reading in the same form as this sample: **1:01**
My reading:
**7:19**
